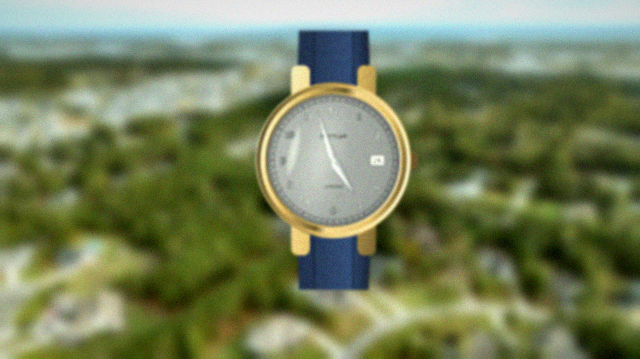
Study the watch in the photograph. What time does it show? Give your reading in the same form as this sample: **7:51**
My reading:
**4:57**
